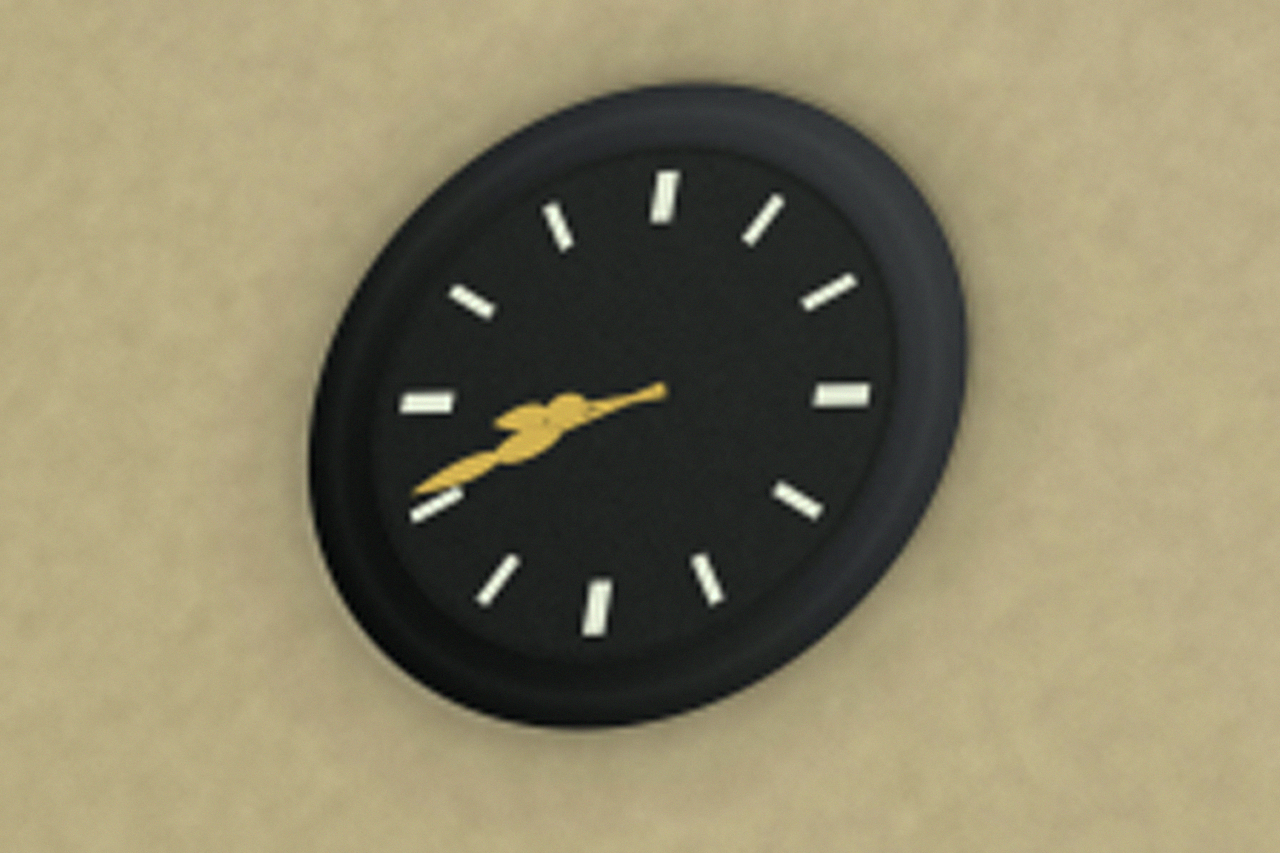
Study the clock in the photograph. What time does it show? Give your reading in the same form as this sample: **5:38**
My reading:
**8:41**
